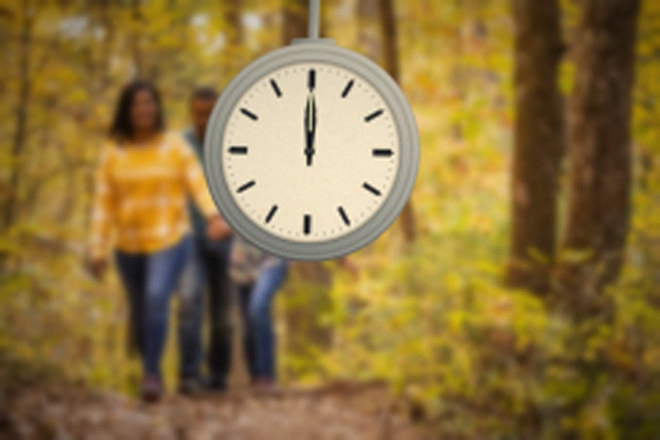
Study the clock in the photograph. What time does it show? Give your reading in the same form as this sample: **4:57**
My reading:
**12:00**
